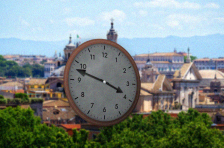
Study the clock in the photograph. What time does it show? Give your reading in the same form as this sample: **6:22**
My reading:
**3:48**
